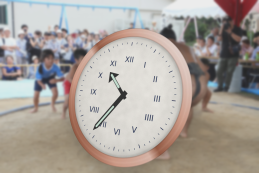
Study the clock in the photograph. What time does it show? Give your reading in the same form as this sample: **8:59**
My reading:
**10:36**
